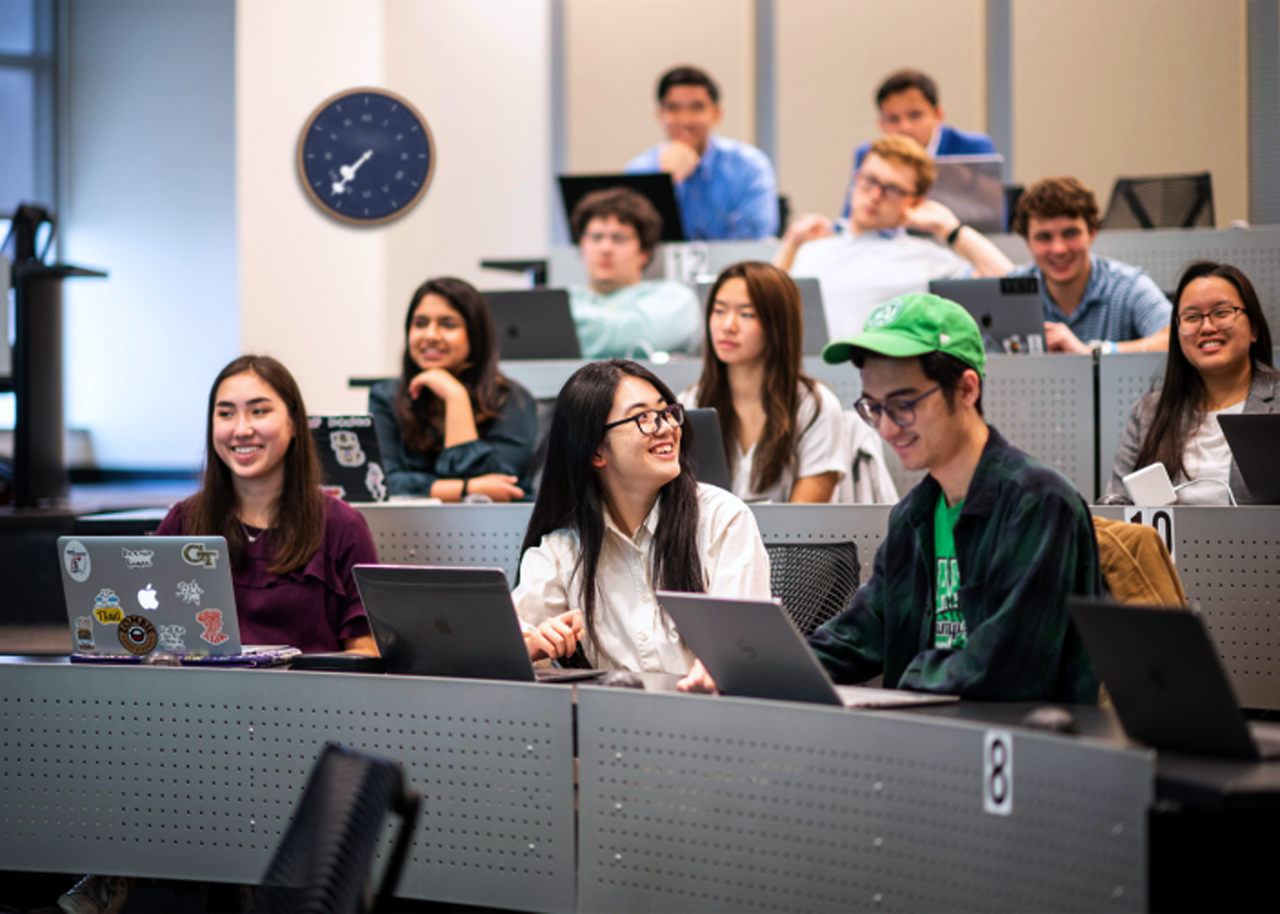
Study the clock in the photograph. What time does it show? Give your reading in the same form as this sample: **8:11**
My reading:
**7:37**
